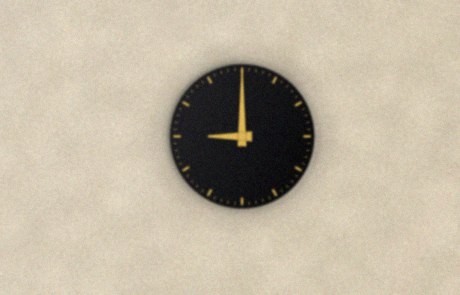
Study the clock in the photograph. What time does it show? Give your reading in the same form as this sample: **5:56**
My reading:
**9:00**
